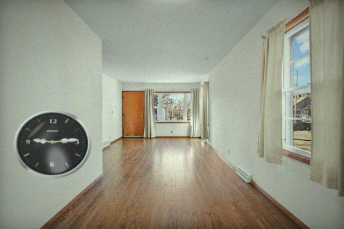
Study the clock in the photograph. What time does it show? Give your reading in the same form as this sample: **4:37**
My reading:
**9:14**
